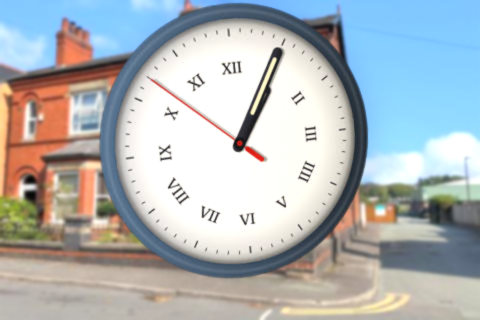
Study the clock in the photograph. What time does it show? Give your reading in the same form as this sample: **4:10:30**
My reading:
**1:04:52**
